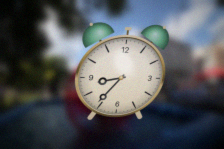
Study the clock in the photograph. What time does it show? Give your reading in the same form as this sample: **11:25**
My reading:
**8:36**
